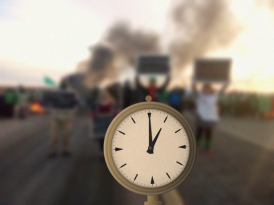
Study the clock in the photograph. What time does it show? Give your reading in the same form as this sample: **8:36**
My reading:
**1:00**
